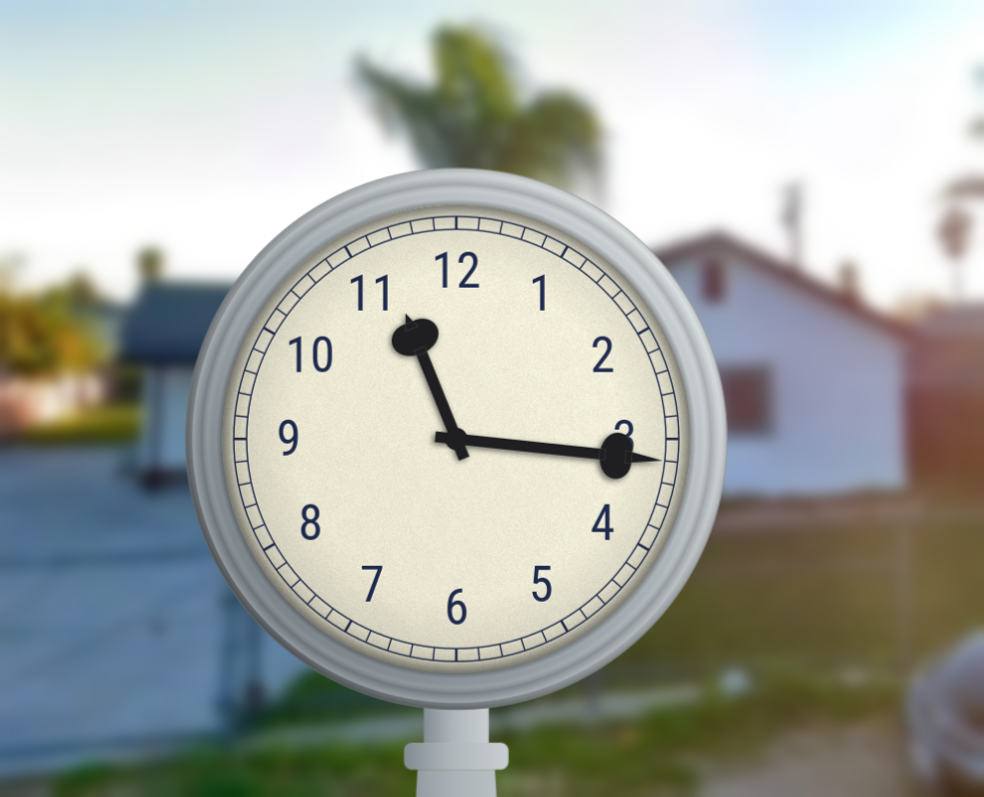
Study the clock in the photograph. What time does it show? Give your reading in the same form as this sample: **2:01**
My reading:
**11:16**
